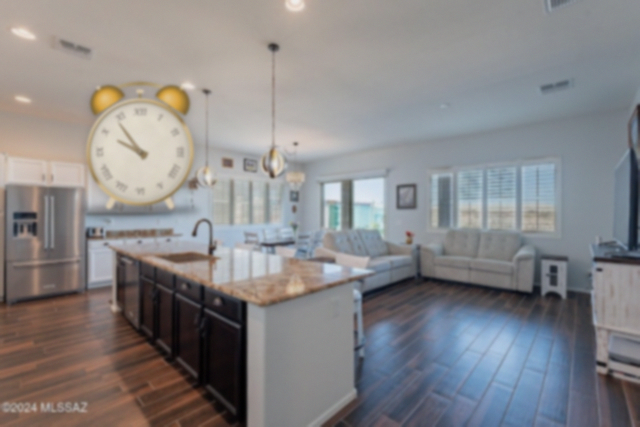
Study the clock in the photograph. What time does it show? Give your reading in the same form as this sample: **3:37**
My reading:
**9:54**
